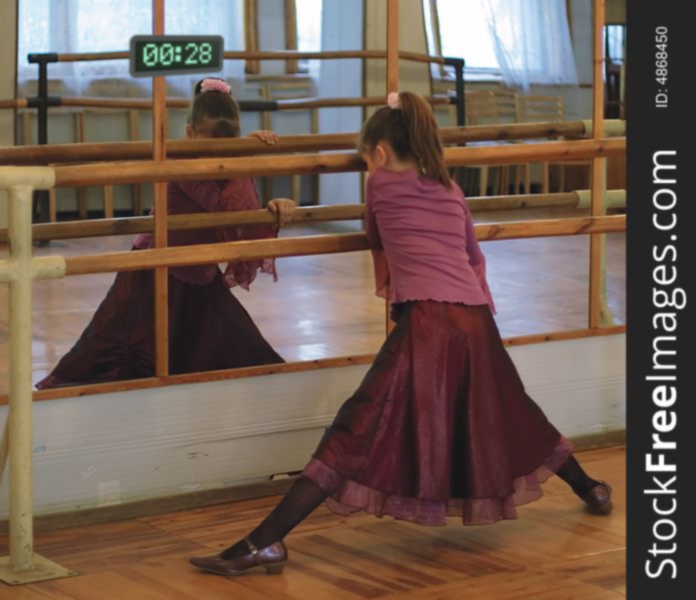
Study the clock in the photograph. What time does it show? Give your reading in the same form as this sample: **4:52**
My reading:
**0:28**
